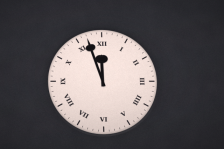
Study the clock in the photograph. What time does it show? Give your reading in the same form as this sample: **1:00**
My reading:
**11:57**
